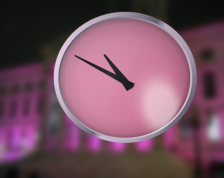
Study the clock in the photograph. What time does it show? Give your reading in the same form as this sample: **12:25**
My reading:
**10:50**
